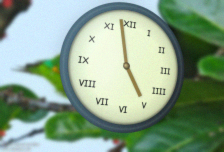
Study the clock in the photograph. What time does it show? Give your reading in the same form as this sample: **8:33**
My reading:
**4:58**
